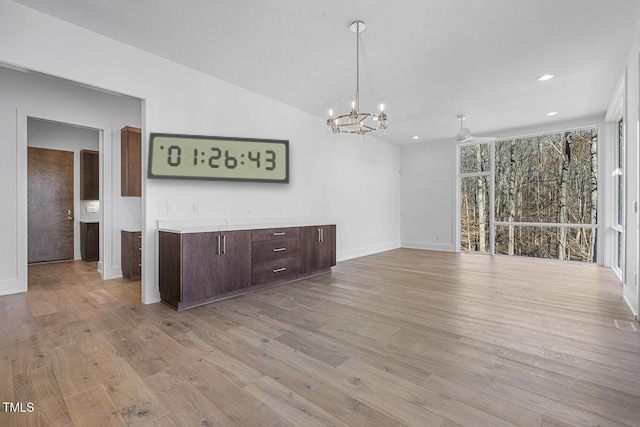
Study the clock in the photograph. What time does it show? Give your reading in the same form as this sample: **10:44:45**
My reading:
**1:26:43**
